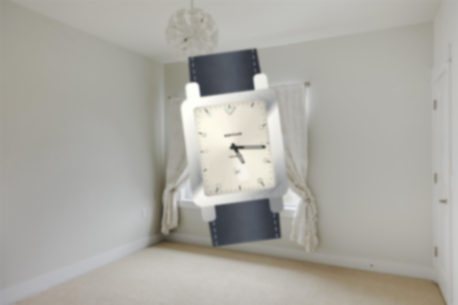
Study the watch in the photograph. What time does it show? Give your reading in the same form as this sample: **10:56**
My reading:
**5:16**
